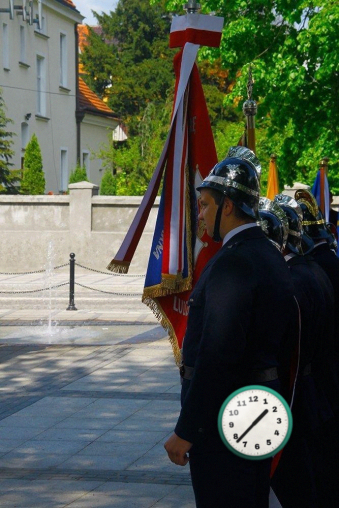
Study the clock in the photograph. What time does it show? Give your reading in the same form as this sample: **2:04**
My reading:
**1:38**
